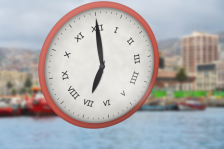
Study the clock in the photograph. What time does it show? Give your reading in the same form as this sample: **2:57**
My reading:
**7:00**
